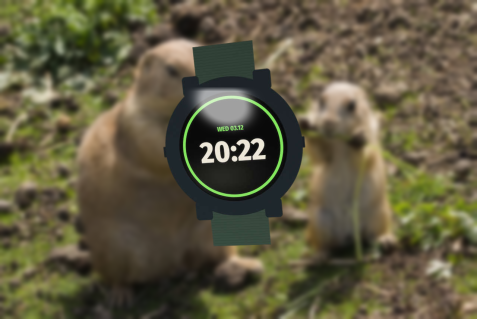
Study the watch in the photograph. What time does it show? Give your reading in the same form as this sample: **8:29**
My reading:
**20:22**
